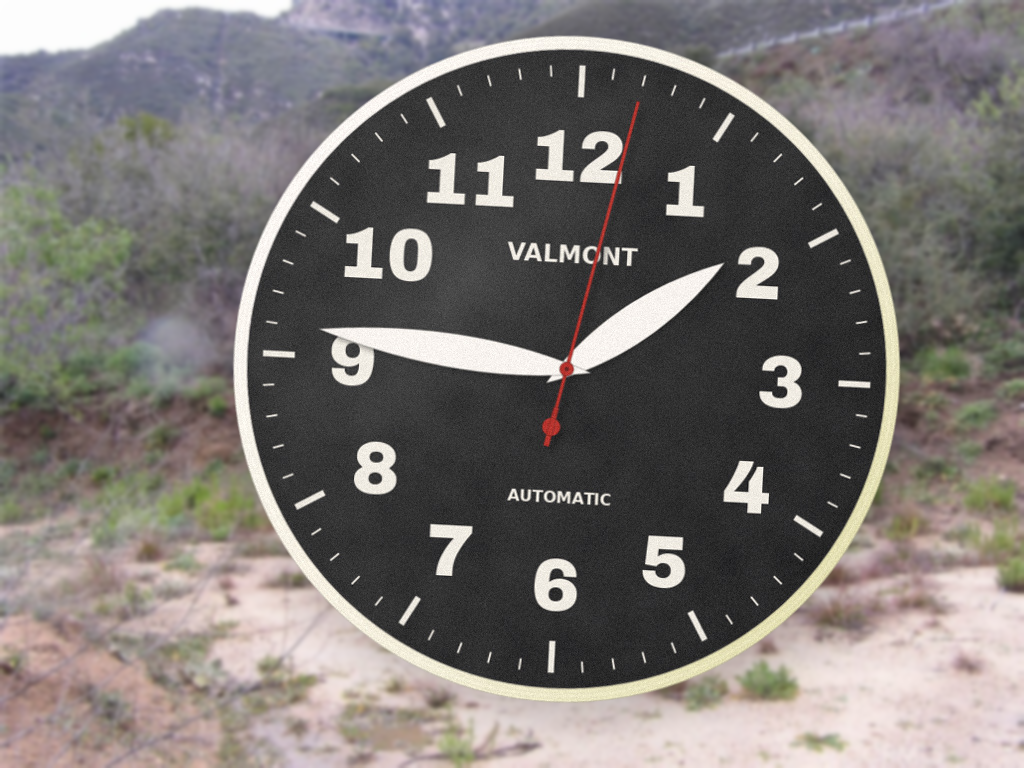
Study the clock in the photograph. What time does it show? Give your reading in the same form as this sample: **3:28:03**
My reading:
**1:46:02**
